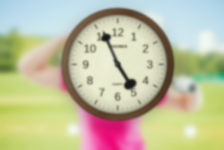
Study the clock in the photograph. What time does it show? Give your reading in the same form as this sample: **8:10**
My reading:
**4:56**
